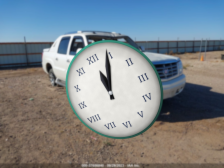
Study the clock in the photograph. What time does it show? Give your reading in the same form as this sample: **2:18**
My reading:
**12:04**
